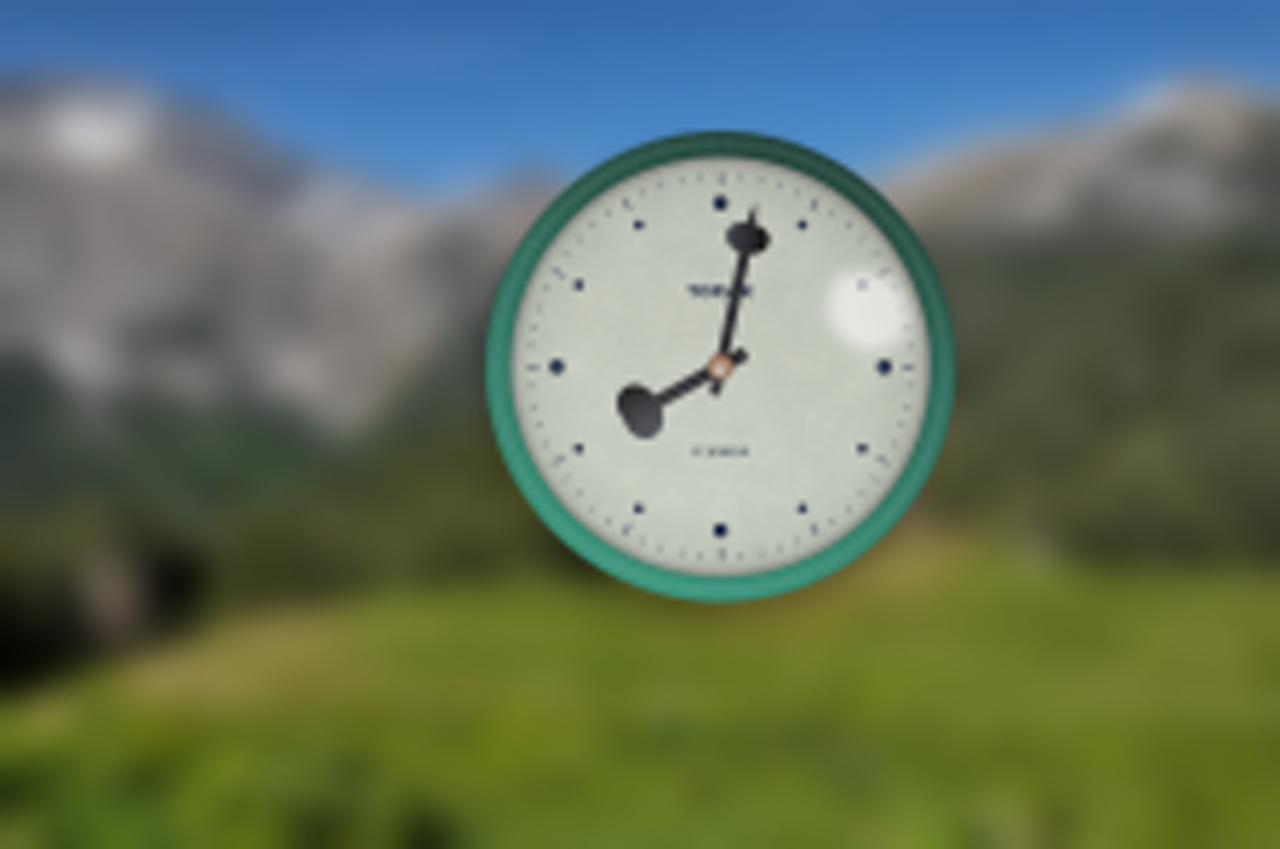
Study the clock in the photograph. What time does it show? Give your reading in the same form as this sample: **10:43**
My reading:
**8:02**
